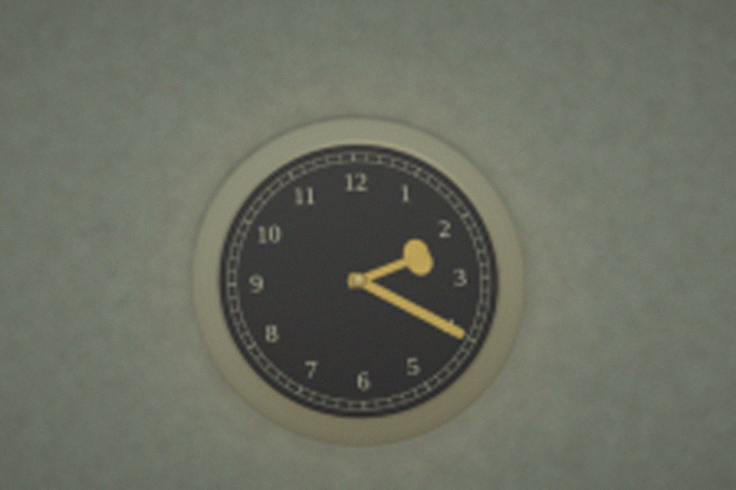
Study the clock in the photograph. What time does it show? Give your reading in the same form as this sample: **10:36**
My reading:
**2:20**
